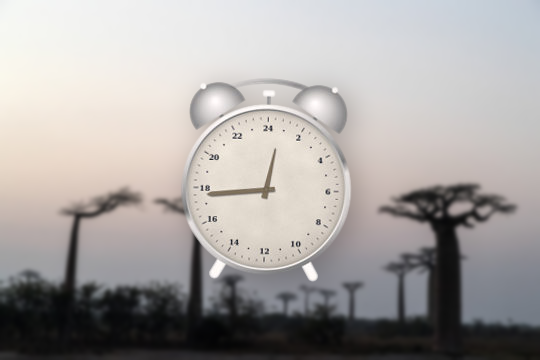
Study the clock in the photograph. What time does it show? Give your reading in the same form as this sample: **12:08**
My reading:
**0:44**
